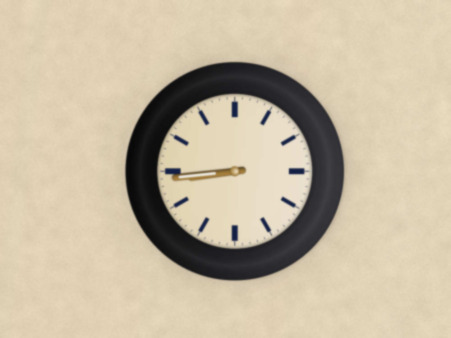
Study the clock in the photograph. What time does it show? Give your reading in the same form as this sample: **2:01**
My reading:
**8:44**
